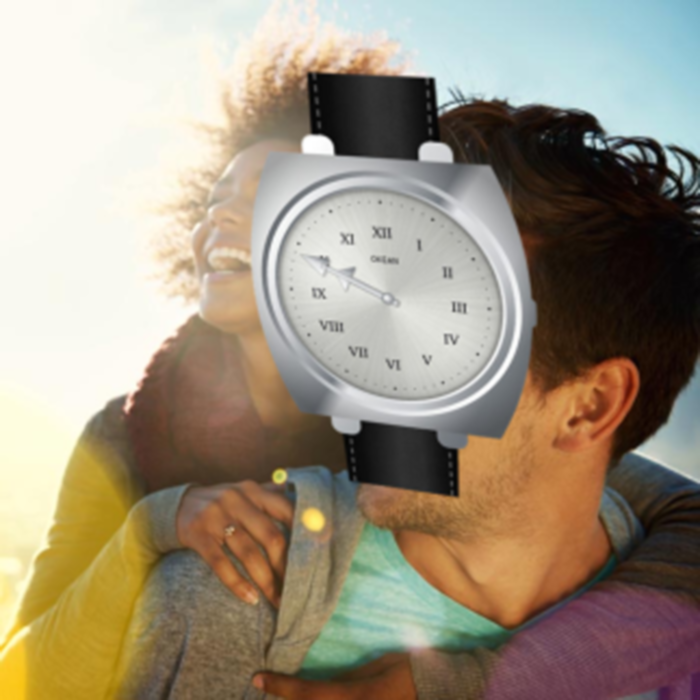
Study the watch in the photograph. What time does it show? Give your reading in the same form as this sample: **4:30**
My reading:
**9:49**
